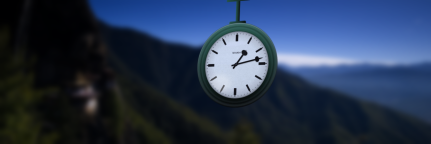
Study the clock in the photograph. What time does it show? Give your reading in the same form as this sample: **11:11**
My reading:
**1:13**
